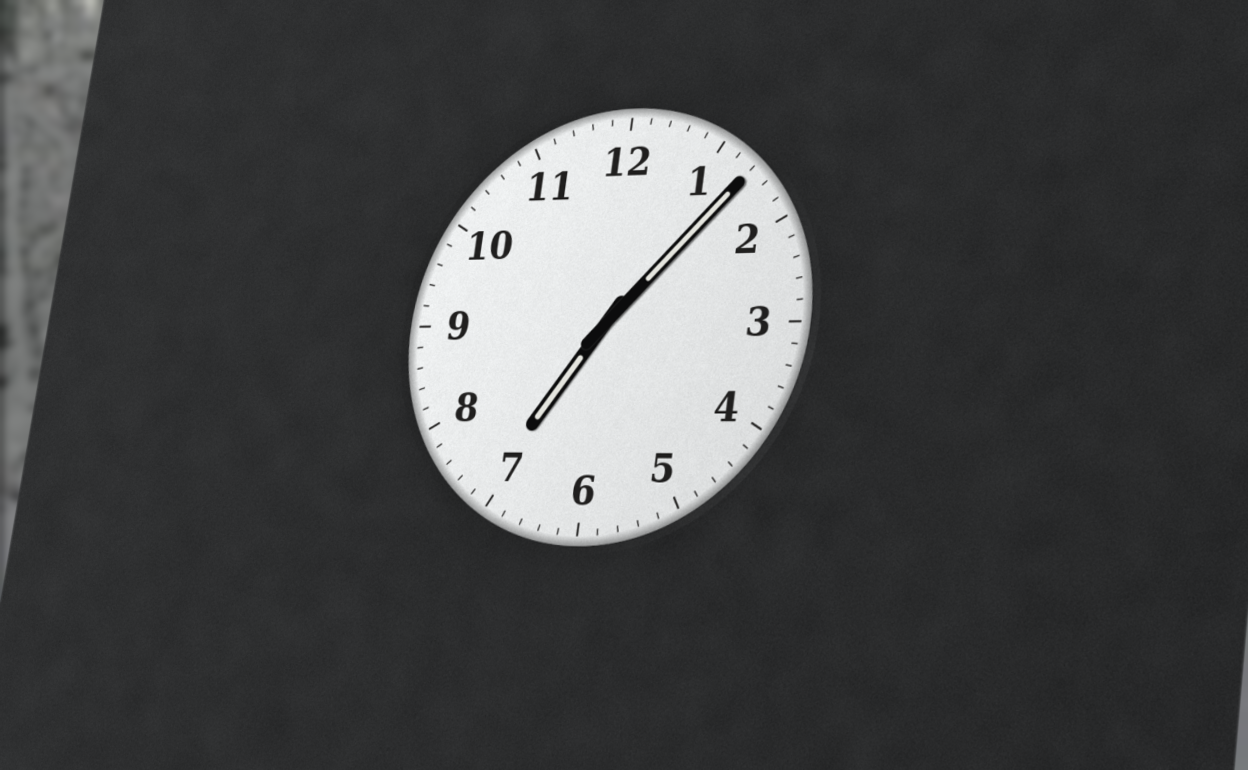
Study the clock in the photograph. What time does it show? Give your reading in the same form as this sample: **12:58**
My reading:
**7:07**
